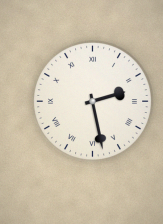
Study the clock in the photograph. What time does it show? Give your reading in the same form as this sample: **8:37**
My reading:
**2:28**
